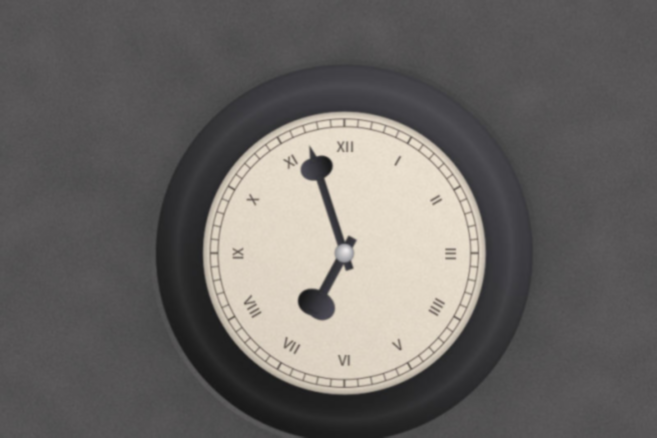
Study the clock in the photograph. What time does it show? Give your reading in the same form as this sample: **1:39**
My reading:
**6:57**
